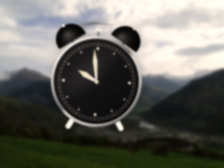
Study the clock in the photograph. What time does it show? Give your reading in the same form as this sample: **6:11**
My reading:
**9:59**
